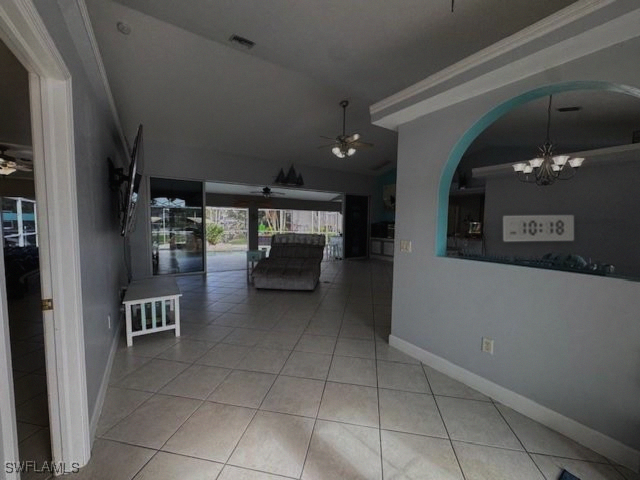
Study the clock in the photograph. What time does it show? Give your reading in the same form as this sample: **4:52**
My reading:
**10:18**
